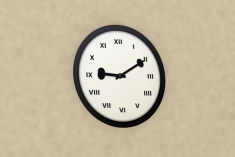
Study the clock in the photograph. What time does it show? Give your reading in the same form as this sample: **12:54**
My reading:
**9:10**
